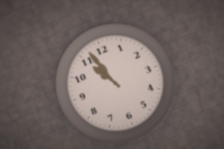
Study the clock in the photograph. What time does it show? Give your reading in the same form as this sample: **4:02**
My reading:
**10:57**
